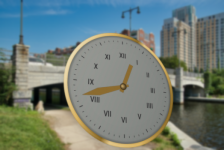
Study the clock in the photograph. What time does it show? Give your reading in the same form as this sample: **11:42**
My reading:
**12:42**
